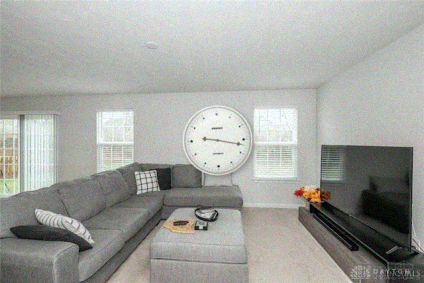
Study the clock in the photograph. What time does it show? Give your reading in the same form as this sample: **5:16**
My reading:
**9:17**
